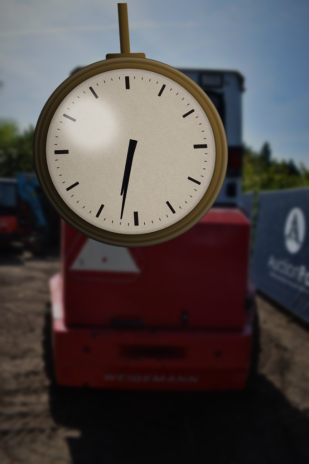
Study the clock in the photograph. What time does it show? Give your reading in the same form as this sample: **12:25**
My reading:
**6:32**
